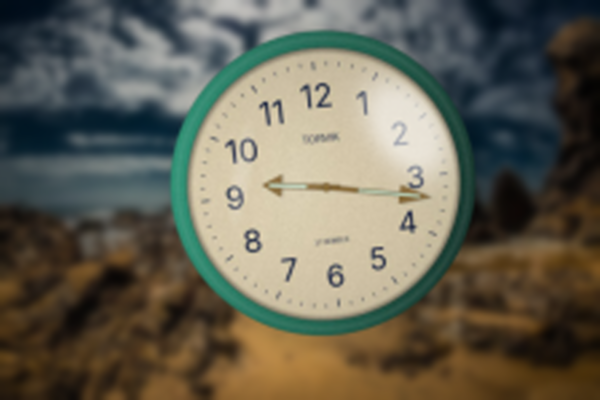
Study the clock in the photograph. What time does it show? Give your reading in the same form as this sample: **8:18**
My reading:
**9:17**
